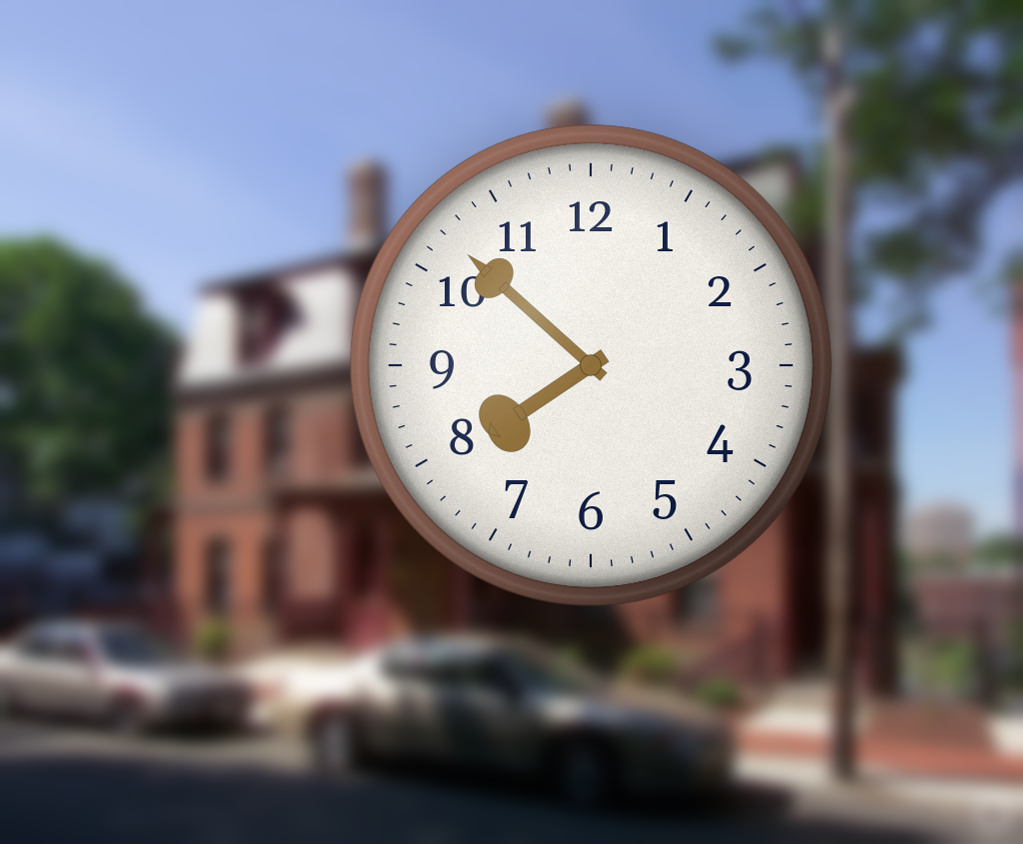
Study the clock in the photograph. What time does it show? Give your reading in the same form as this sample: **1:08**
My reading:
**7:52**
